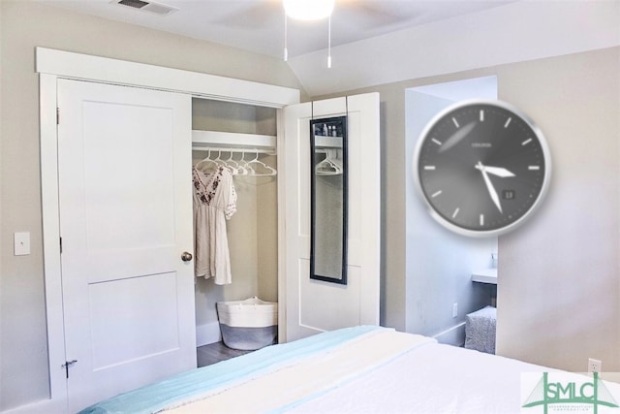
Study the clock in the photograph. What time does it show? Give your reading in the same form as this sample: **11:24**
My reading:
**3:26**
